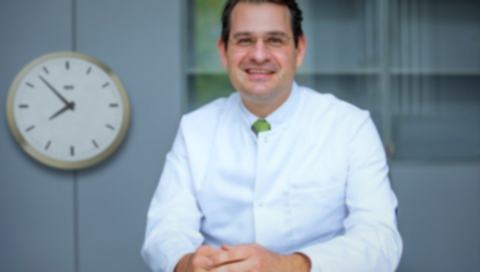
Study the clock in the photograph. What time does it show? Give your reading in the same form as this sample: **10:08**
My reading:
**7:53**
